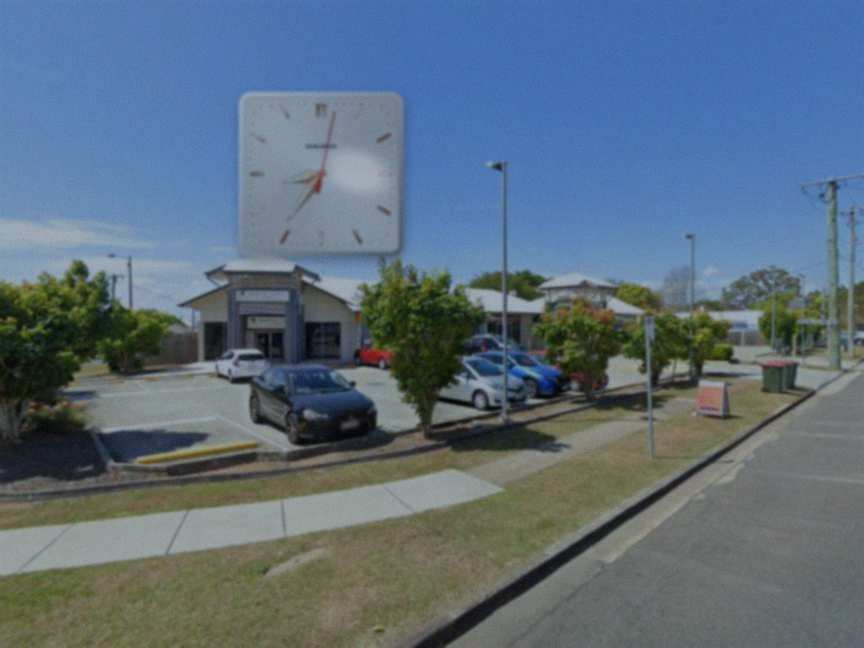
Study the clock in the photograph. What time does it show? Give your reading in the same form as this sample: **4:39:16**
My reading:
**8:36:02**
